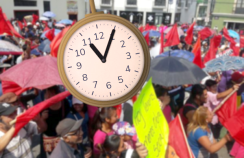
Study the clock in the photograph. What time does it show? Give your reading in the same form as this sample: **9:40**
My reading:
**11:05**
